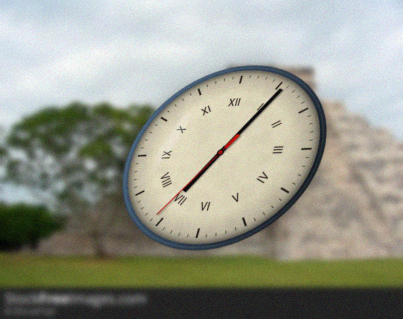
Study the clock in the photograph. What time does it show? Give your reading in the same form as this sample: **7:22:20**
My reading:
**7:05:36**
